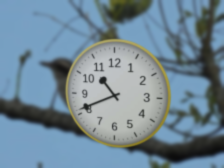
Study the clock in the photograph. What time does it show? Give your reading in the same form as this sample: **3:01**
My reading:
**10:41**
